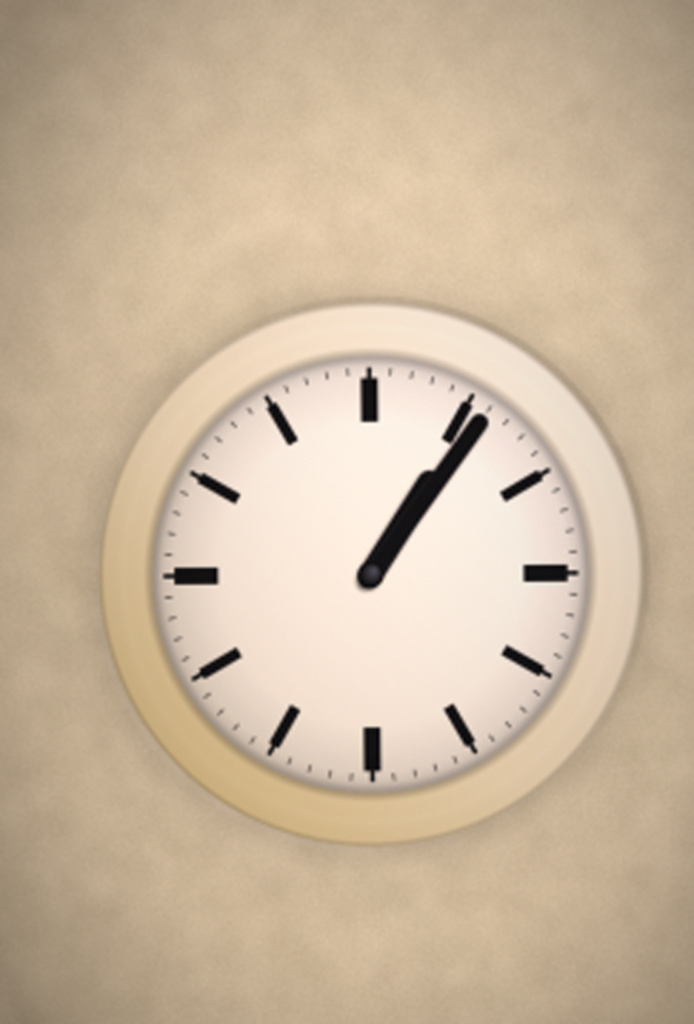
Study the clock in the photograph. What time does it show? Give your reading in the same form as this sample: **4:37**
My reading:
**1:06**
